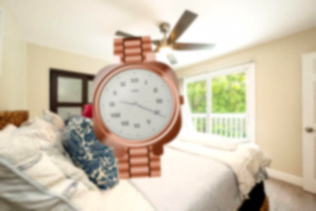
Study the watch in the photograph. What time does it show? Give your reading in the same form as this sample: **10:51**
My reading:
**9:20**
